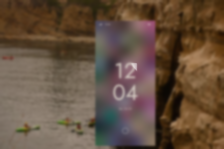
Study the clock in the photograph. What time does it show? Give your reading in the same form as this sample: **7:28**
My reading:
**12:04**
